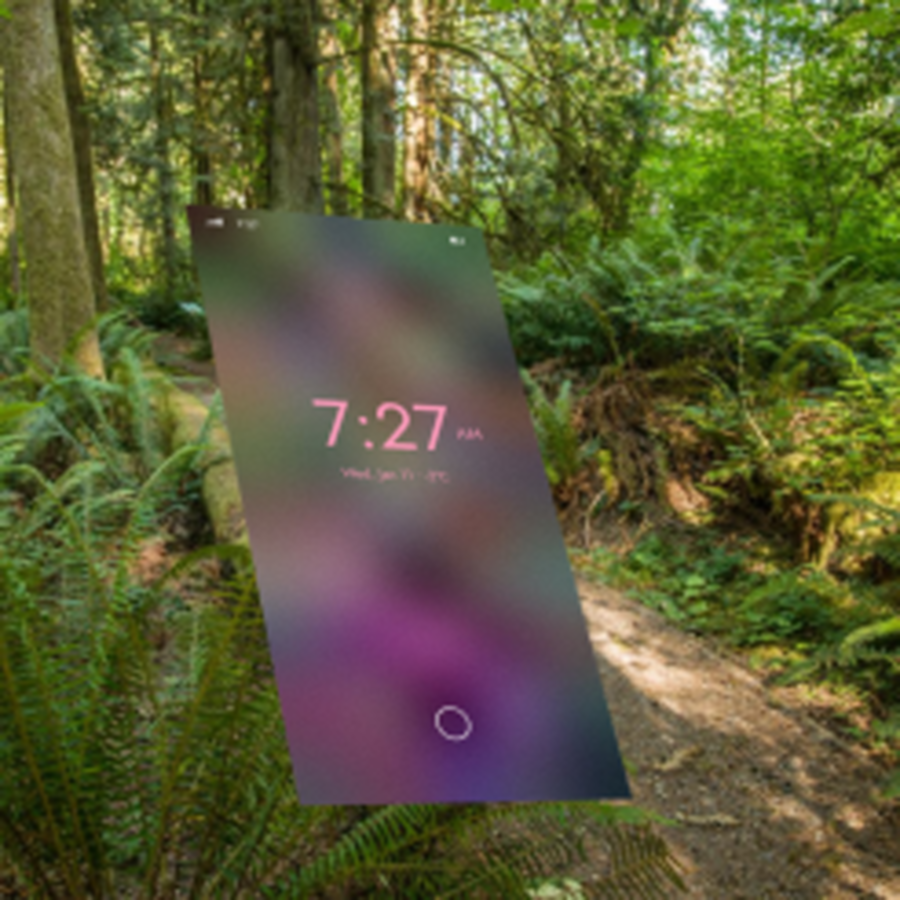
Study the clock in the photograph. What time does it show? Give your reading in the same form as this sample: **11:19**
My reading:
**7:27**
